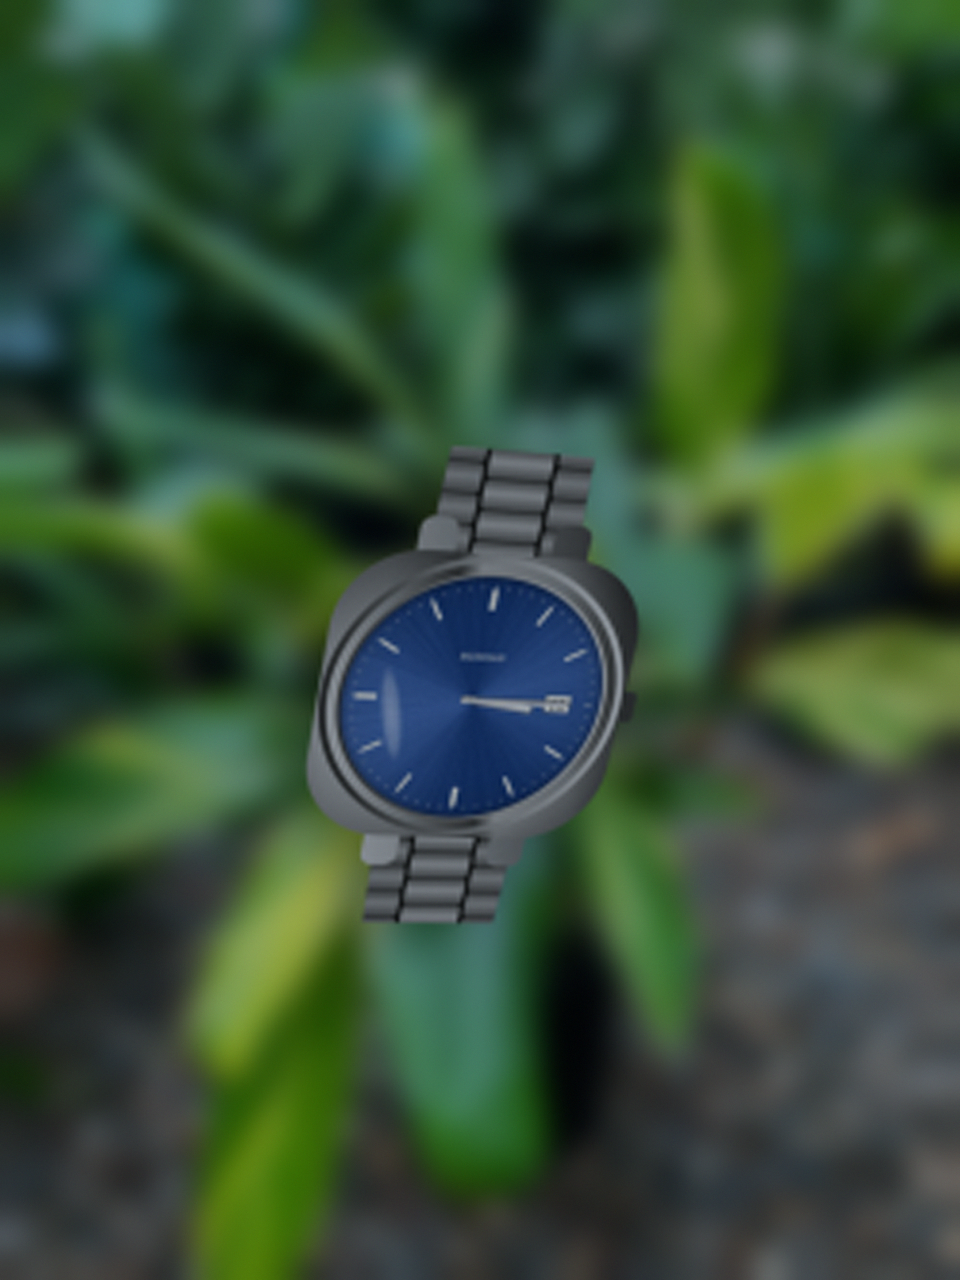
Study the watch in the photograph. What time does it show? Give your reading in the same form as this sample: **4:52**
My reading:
**3:15**
